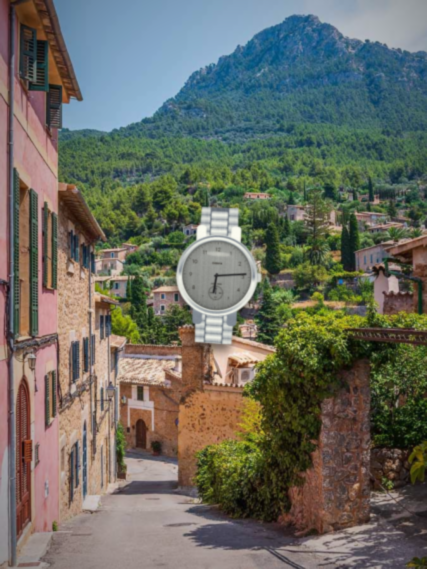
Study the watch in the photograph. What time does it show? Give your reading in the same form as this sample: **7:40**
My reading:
**6:14**
